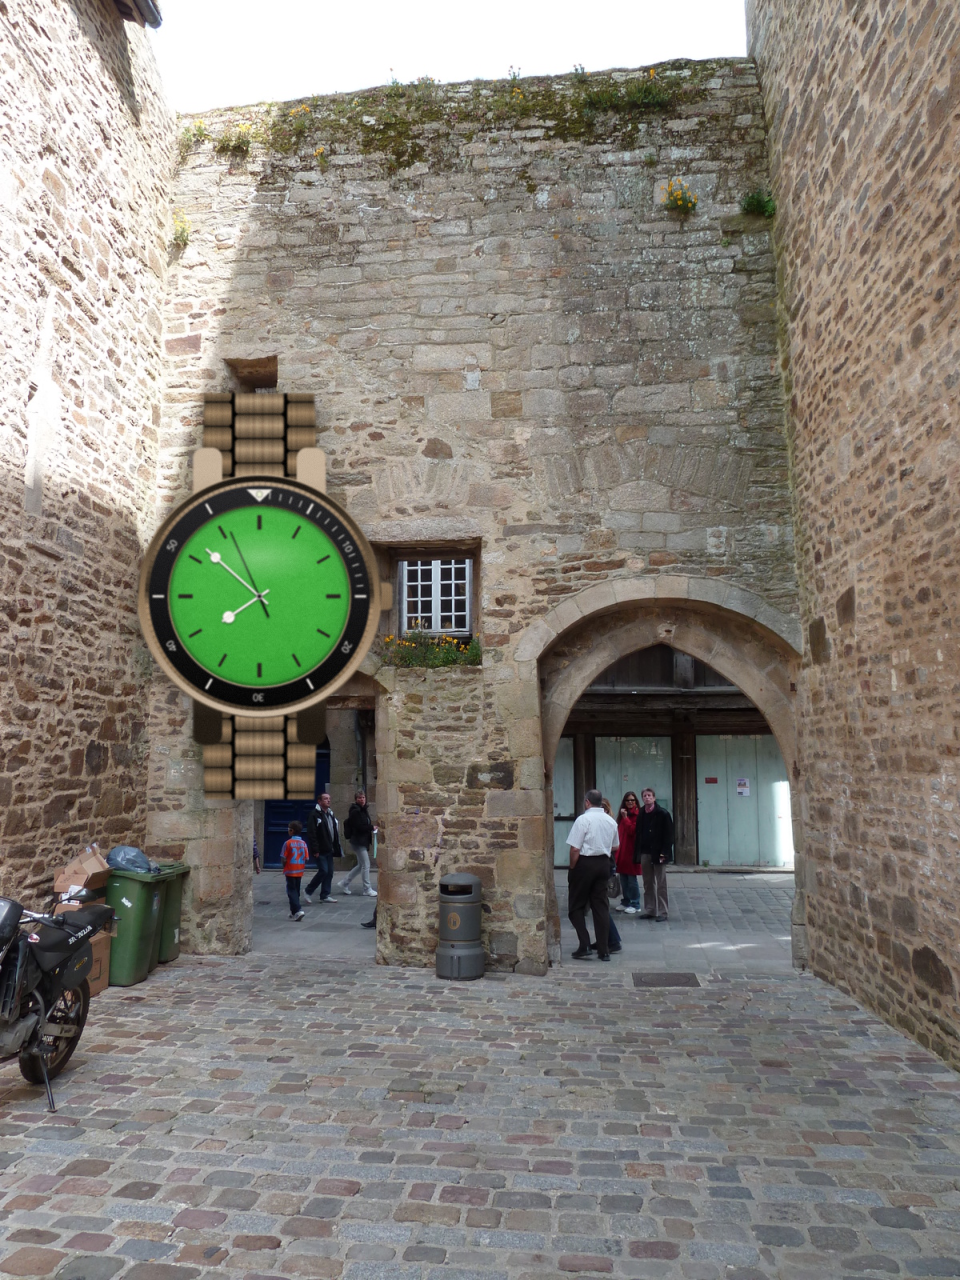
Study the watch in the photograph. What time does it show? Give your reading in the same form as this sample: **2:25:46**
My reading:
**7:51:56**
